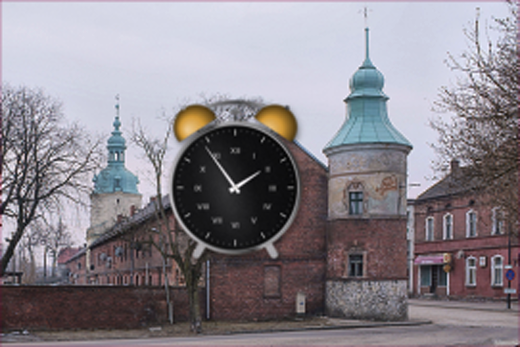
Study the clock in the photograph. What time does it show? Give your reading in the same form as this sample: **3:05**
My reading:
**1:54**
